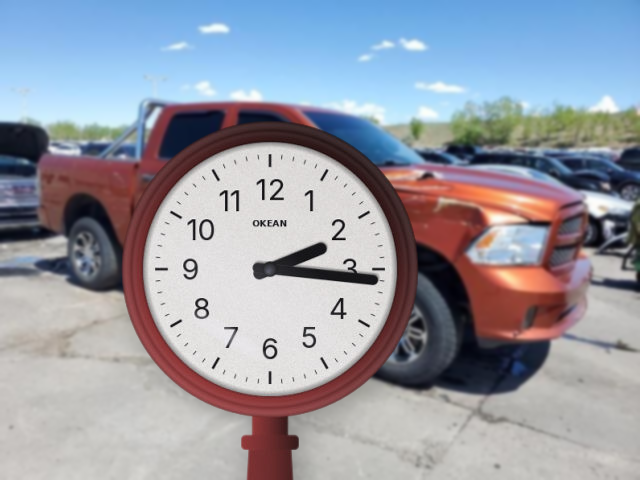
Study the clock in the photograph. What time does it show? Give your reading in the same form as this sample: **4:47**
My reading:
**2:16**
